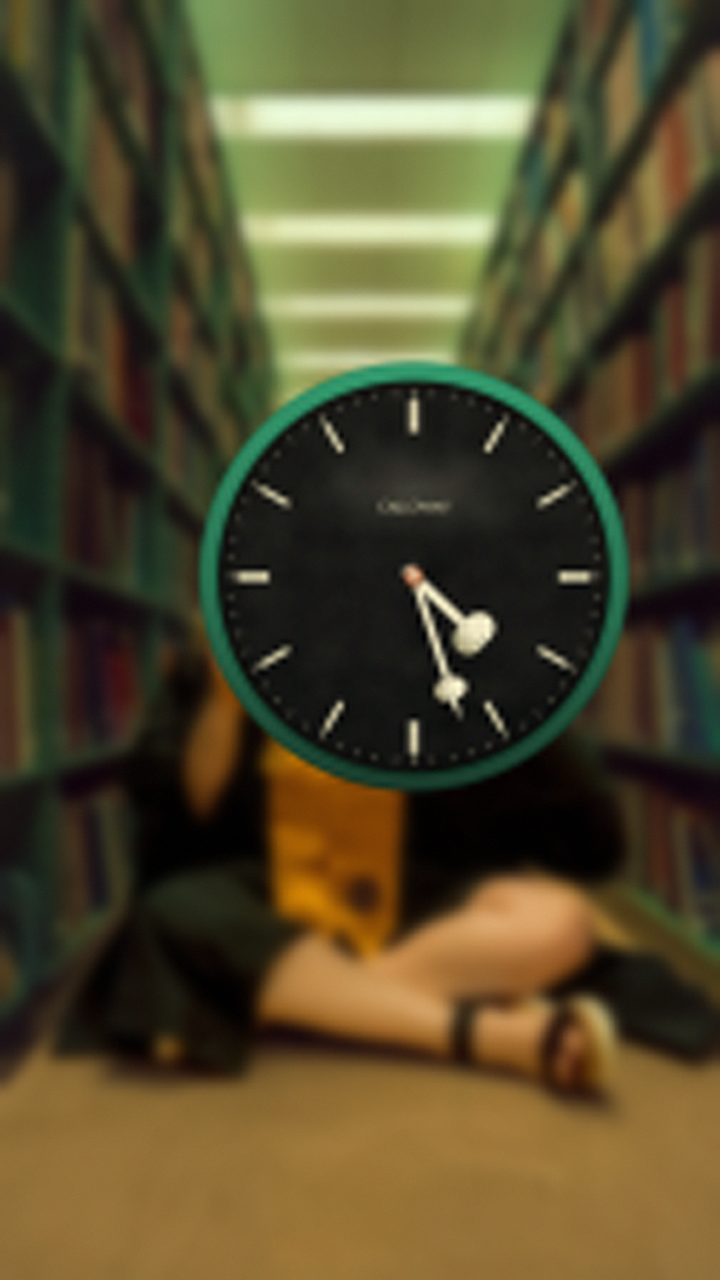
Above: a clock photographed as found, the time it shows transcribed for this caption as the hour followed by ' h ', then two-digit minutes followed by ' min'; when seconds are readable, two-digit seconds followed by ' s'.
4 h 27 min
